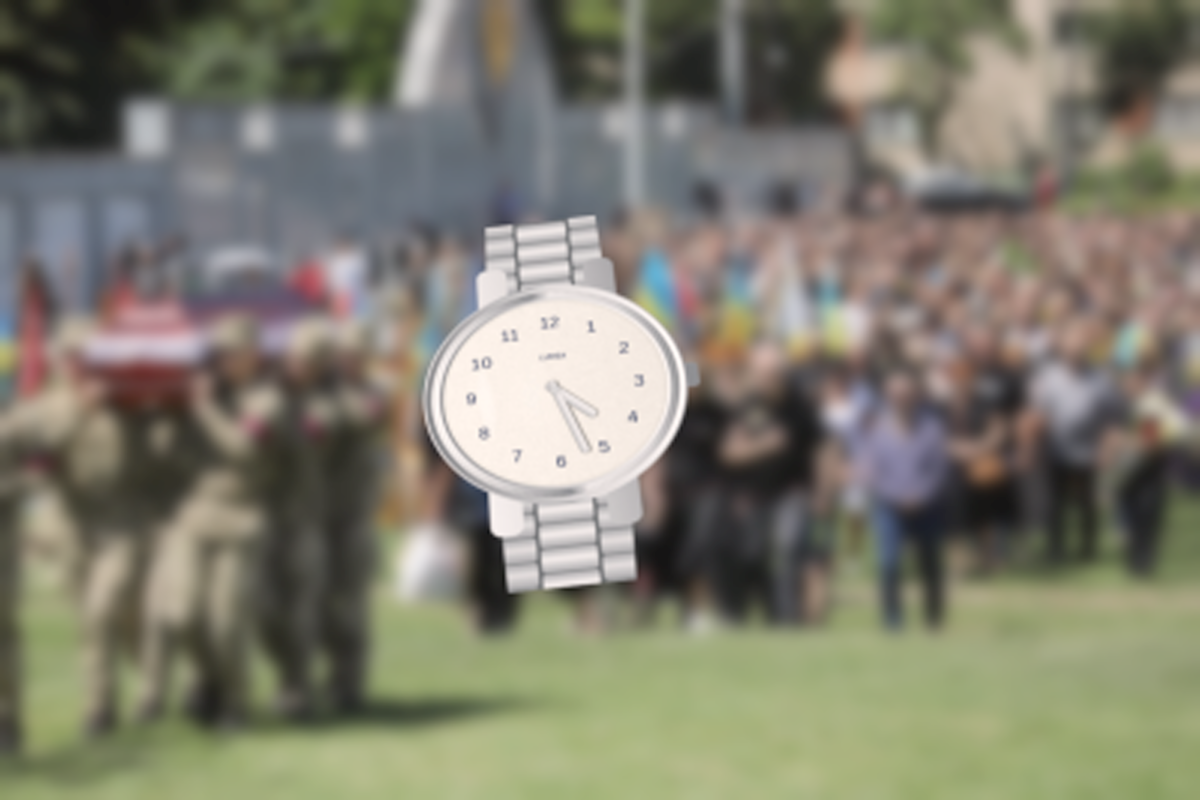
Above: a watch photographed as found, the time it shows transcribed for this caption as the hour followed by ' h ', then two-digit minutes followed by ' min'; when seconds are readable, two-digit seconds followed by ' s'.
4 h 27 min
